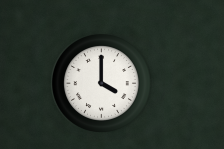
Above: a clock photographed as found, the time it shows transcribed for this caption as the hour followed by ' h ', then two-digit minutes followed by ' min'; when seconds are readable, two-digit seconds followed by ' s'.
4 h 00 min
